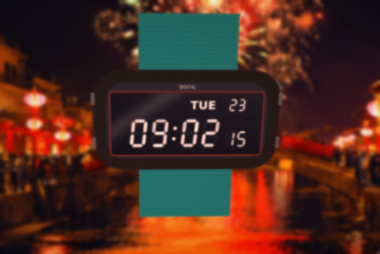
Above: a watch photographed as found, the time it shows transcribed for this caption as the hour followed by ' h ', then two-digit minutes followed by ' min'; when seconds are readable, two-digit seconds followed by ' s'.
9 h 02 min 15 s
